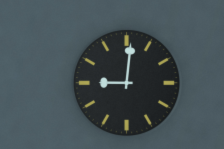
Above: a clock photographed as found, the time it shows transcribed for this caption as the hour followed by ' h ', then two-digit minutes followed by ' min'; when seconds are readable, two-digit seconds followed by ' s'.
9 h 01 min
